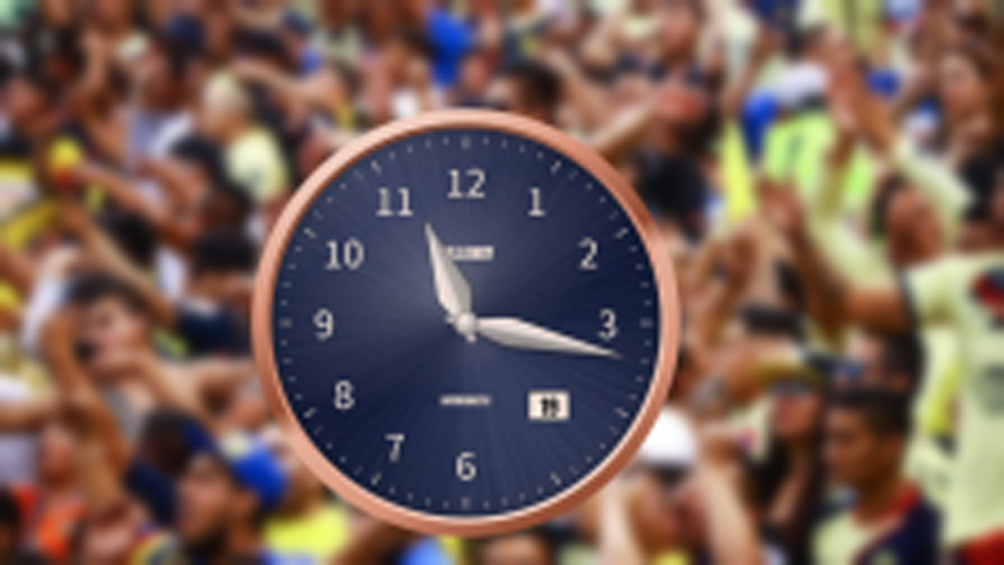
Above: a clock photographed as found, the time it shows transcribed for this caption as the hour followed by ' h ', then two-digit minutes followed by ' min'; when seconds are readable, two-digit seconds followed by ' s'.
11 h 17 min
